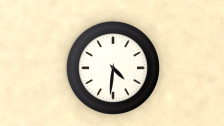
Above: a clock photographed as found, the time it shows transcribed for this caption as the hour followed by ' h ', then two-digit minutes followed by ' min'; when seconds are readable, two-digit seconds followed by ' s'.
4 h 31 min
